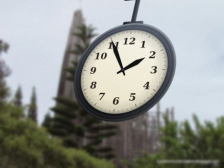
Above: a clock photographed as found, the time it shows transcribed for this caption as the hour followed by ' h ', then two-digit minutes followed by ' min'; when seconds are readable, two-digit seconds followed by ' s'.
1 h 55 min
